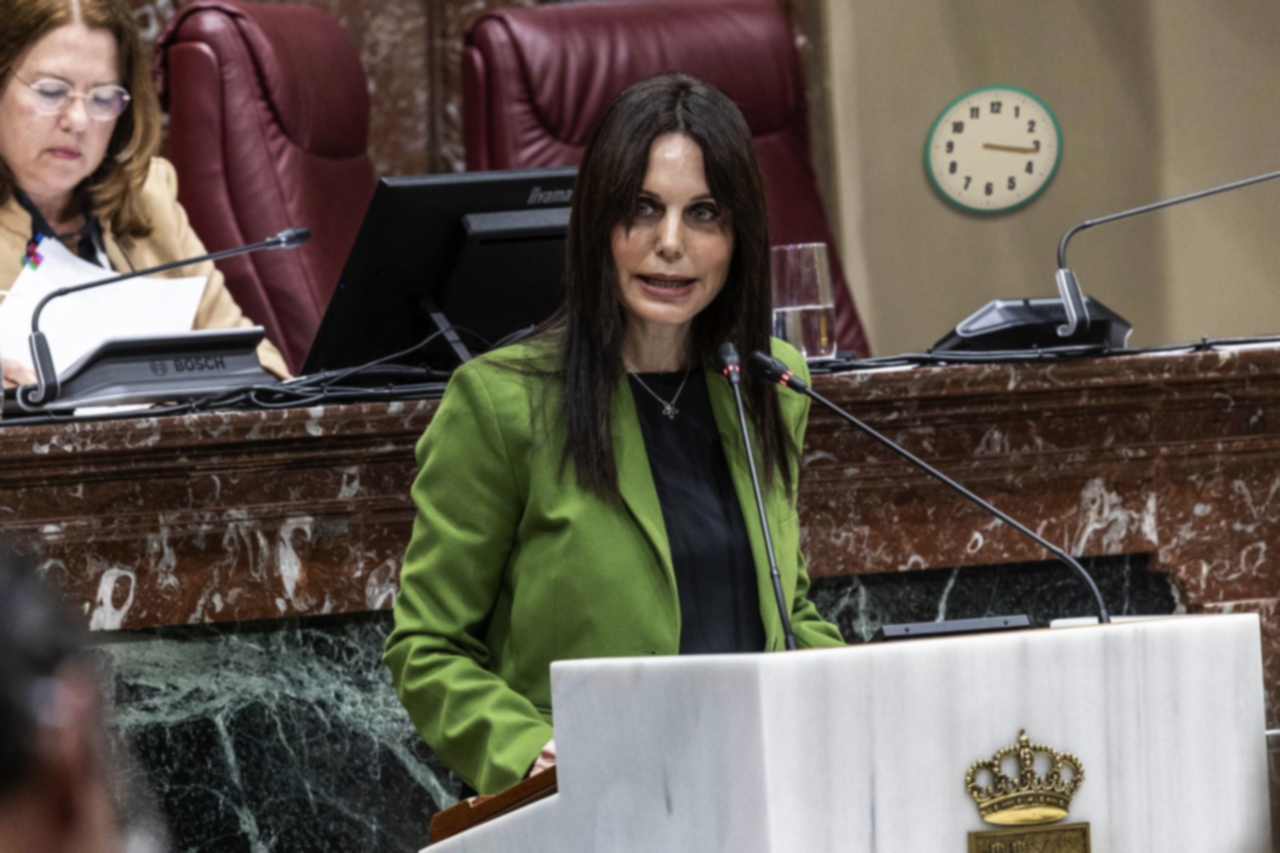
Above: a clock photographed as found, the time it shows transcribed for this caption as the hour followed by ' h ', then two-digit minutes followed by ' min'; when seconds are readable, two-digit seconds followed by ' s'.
3 h 16 min
